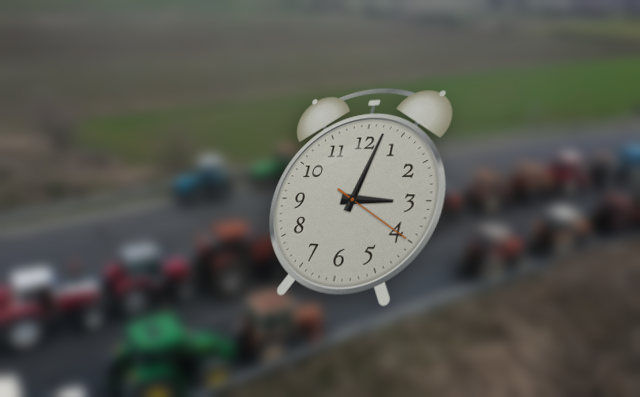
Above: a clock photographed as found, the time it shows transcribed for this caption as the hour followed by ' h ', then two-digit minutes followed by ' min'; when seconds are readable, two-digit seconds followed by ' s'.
3 h 02 min 20 s
